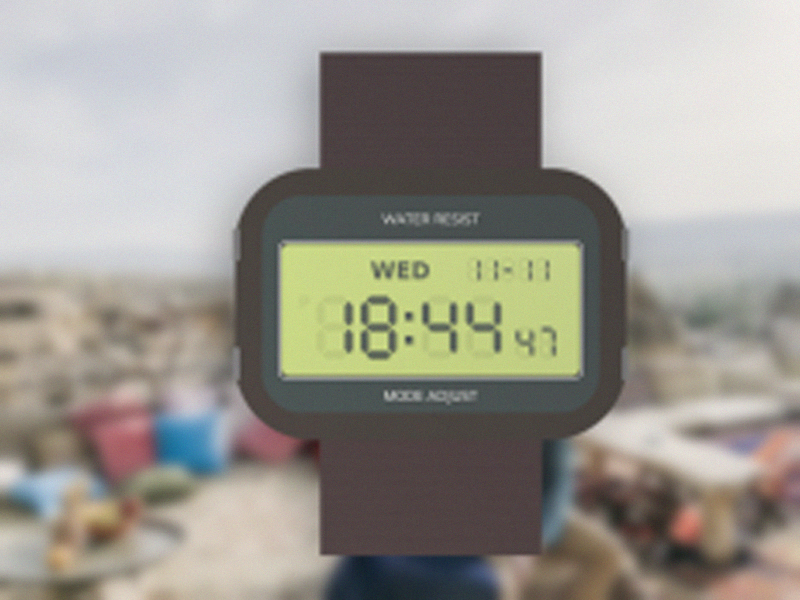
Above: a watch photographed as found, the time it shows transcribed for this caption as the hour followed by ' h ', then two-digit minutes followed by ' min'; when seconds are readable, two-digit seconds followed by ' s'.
18 h 44 min 47 s
